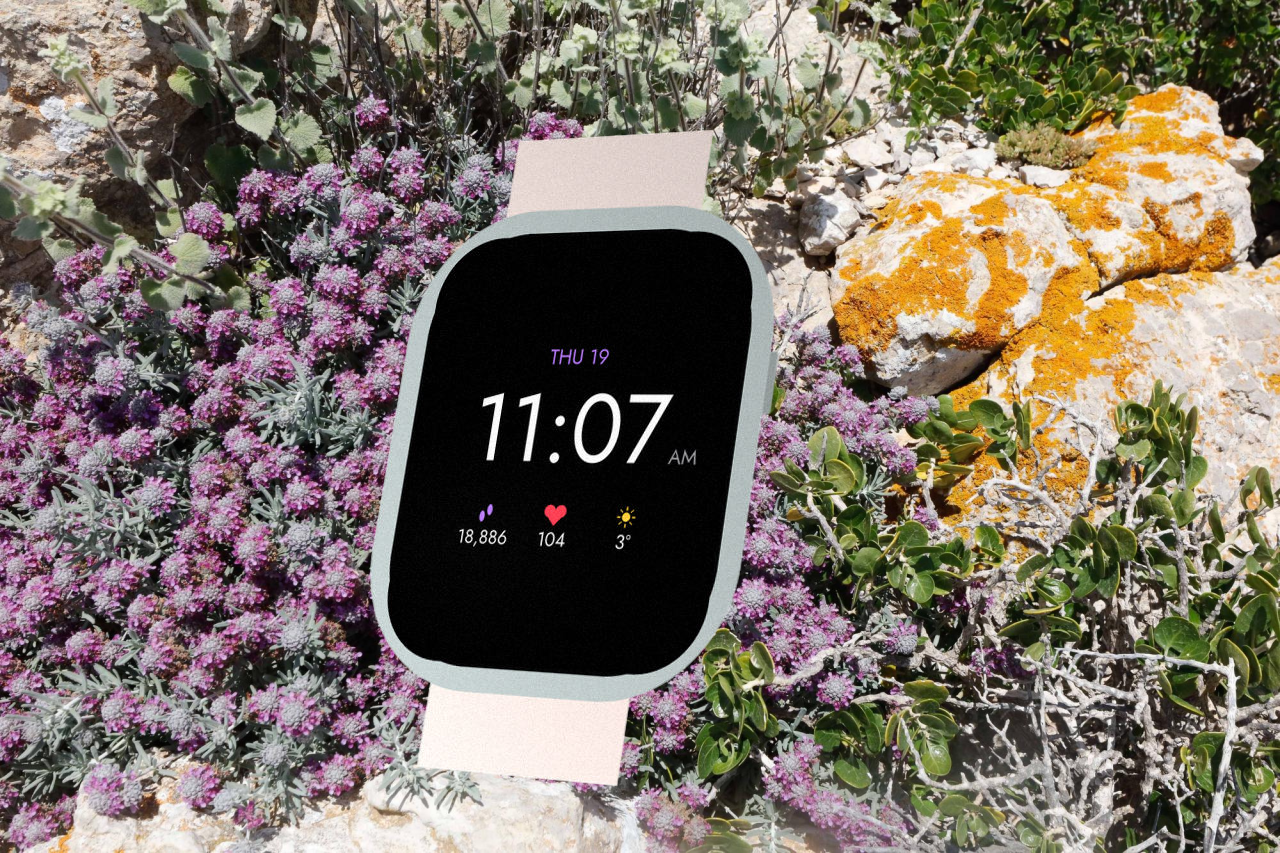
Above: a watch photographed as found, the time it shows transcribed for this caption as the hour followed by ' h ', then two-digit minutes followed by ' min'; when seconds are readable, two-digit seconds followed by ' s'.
11 h 07 min
